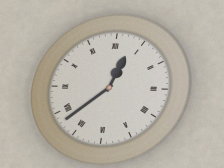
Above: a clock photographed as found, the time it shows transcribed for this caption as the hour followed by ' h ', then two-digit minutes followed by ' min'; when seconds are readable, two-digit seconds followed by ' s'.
12 h 38 min
